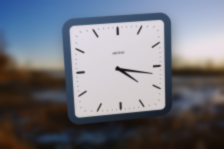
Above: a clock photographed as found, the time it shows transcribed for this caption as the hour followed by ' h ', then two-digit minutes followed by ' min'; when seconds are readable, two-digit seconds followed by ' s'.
4 h 17 min
